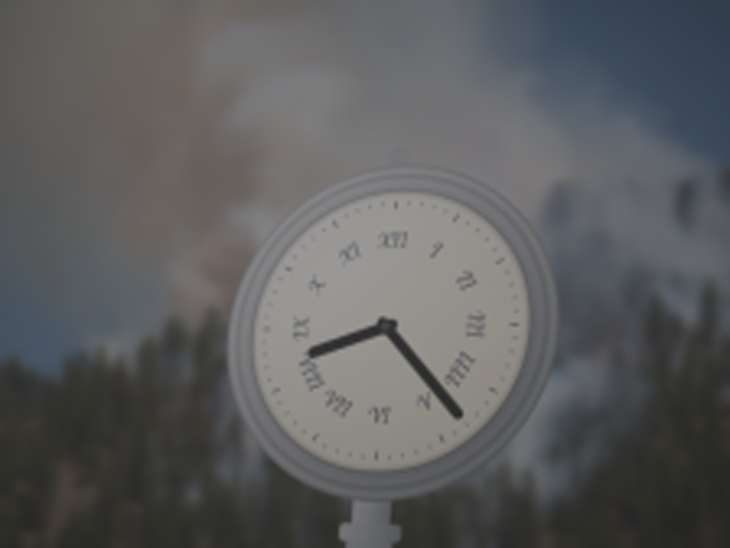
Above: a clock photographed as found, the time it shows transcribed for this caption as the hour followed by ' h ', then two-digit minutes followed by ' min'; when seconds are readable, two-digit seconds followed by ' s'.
8 h 23 min
